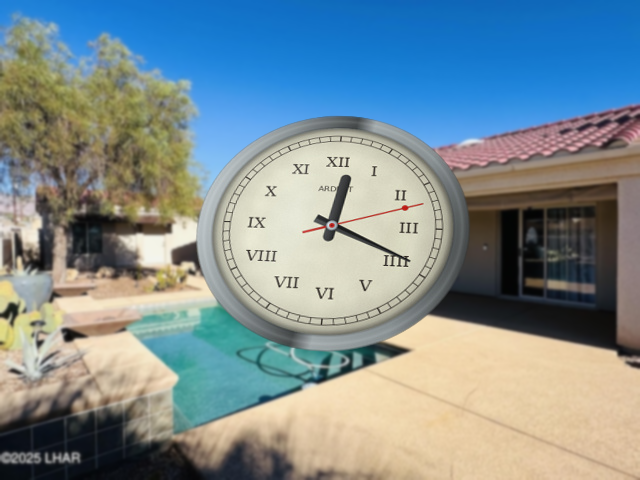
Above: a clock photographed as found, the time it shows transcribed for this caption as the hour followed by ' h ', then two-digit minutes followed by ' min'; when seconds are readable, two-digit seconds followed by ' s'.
12 h 19 min 12 s
